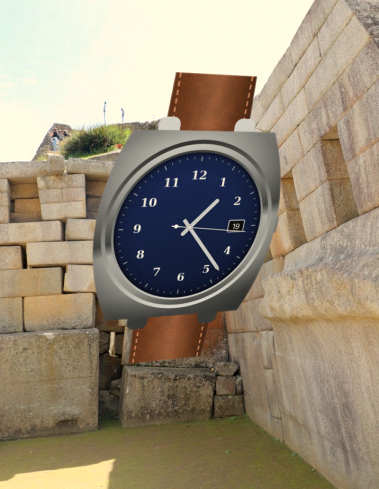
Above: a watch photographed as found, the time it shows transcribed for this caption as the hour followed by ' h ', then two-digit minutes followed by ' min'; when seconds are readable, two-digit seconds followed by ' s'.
1 h 23 min 16 s
